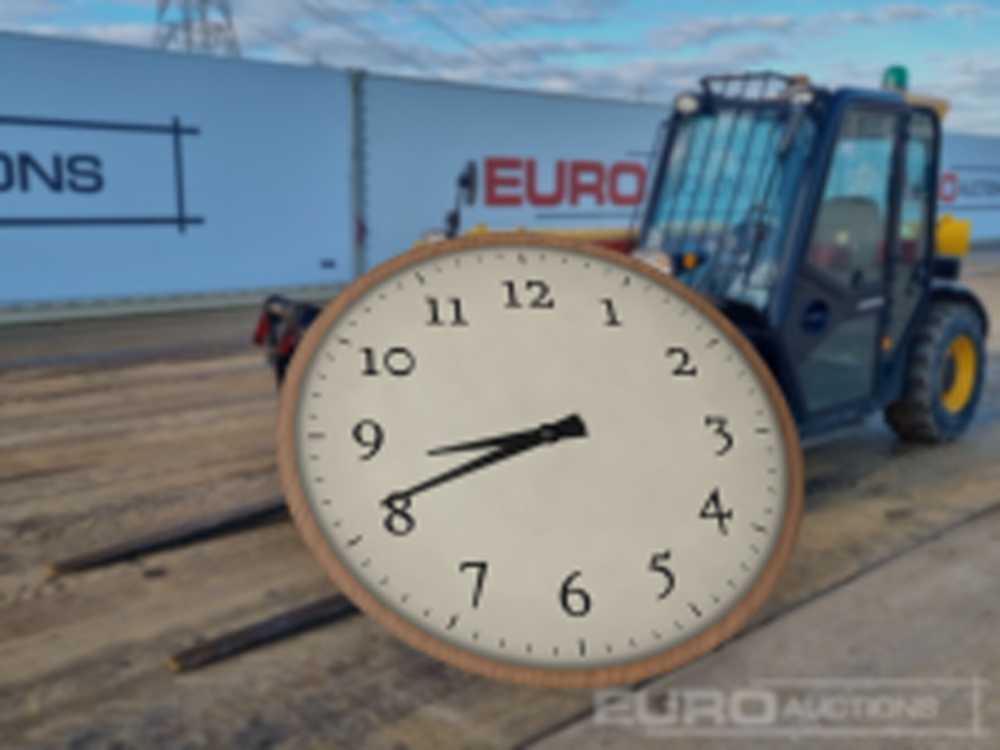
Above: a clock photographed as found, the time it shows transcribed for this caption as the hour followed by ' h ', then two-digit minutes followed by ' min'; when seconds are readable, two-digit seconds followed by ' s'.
8 h 41 min
